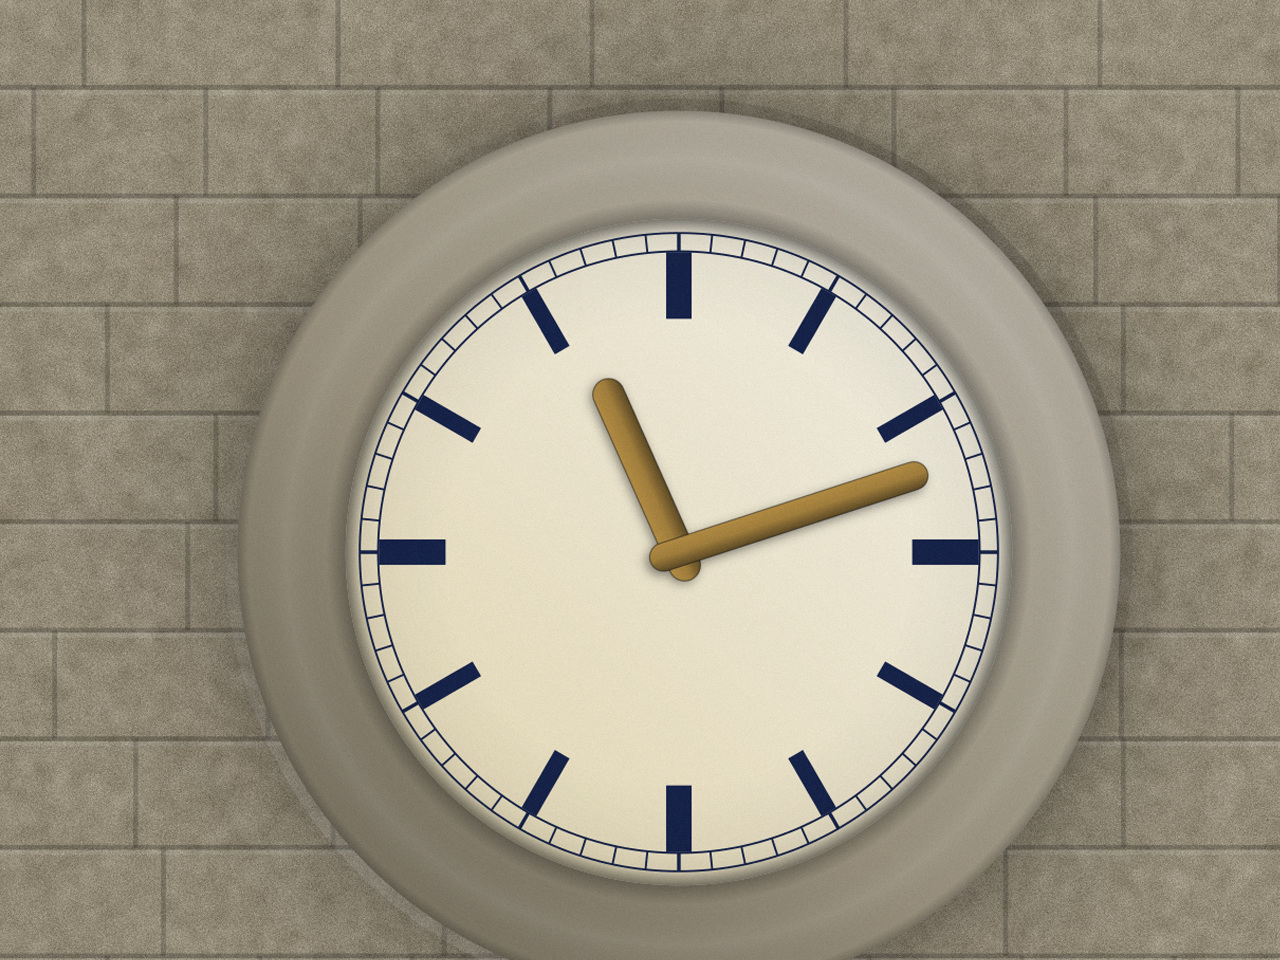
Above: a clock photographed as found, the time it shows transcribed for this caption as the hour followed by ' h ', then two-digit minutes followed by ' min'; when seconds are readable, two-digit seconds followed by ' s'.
11 h 12 min
